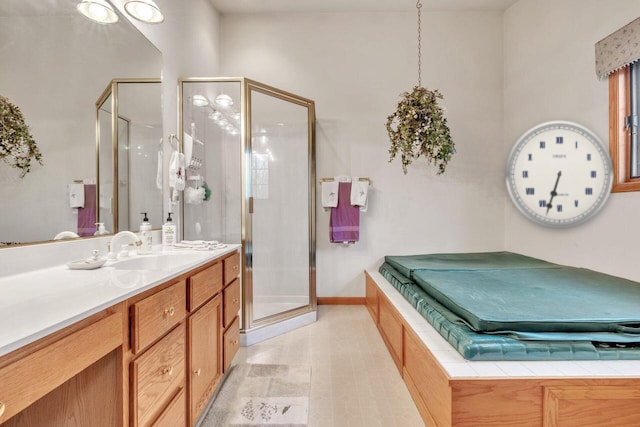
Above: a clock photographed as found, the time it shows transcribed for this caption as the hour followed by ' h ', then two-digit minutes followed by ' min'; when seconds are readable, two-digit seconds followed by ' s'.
6 h 33 min
